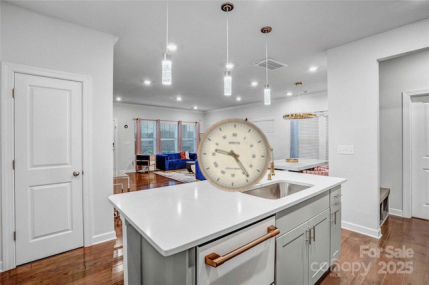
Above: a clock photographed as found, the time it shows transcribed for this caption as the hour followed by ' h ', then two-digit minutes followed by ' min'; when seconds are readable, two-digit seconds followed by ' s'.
9 h 24 min
